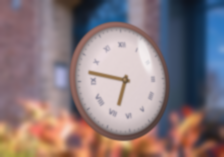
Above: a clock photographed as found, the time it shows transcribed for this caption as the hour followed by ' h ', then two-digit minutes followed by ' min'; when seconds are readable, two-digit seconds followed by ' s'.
6 h 47 min
